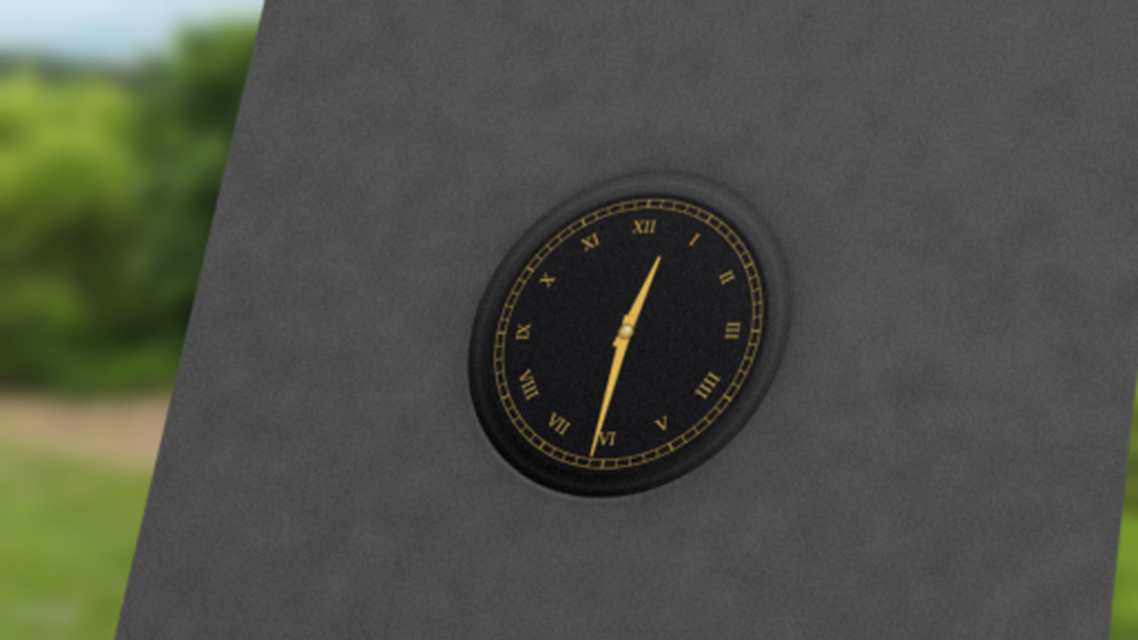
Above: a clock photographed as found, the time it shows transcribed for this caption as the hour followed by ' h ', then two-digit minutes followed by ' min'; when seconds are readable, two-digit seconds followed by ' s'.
12 h 31 min
